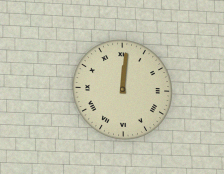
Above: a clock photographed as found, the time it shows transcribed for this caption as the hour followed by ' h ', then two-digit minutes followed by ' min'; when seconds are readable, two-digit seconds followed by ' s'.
12 h 01 min
